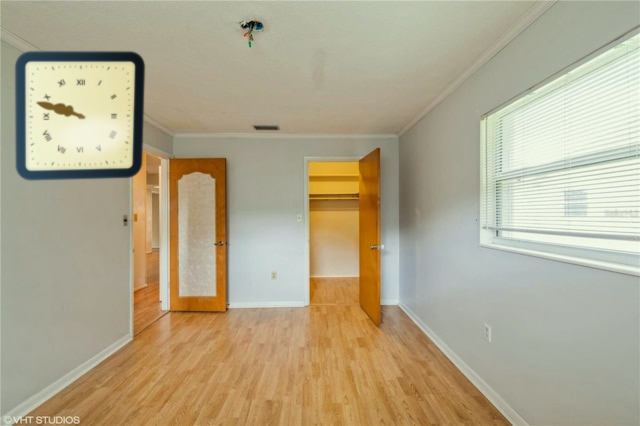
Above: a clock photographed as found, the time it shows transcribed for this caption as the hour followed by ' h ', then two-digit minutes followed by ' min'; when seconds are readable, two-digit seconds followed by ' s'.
9 h 48 min
